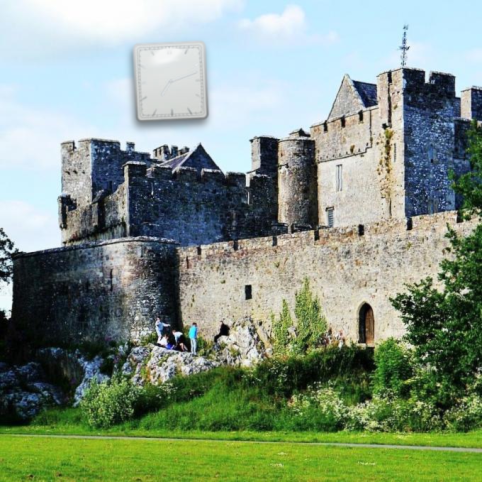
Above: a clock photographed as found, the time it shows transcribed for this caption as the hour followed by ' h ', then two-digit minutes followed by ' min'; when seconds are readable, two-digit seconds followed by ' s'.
7 h 12 min
